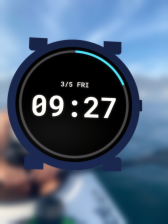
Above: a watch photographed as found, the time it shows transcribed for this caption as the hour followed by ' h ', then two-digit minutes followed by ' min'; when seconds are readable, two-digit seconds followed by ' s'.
9 h 27 min
